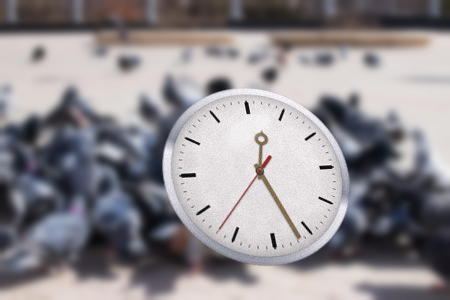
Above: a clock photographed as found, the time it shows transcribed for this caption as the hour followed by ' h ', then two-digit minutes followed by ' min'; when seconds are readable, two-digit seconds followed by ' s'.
12 h 26 min 37 s
